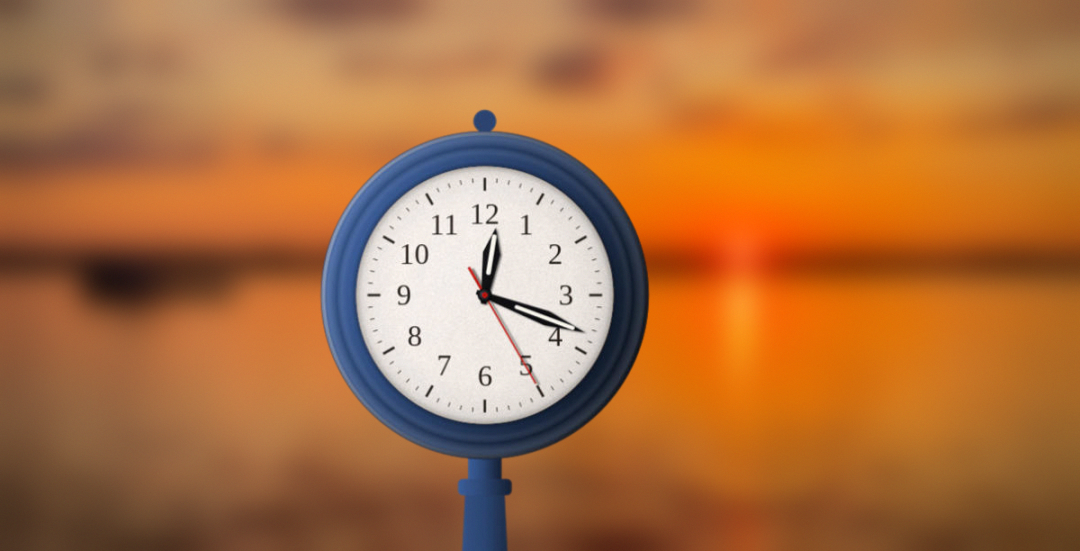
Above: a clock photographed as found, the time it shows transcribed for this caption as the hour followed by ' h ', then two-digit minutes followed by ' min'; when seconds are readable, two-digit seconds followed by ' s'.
12 h 18 min 25 s
